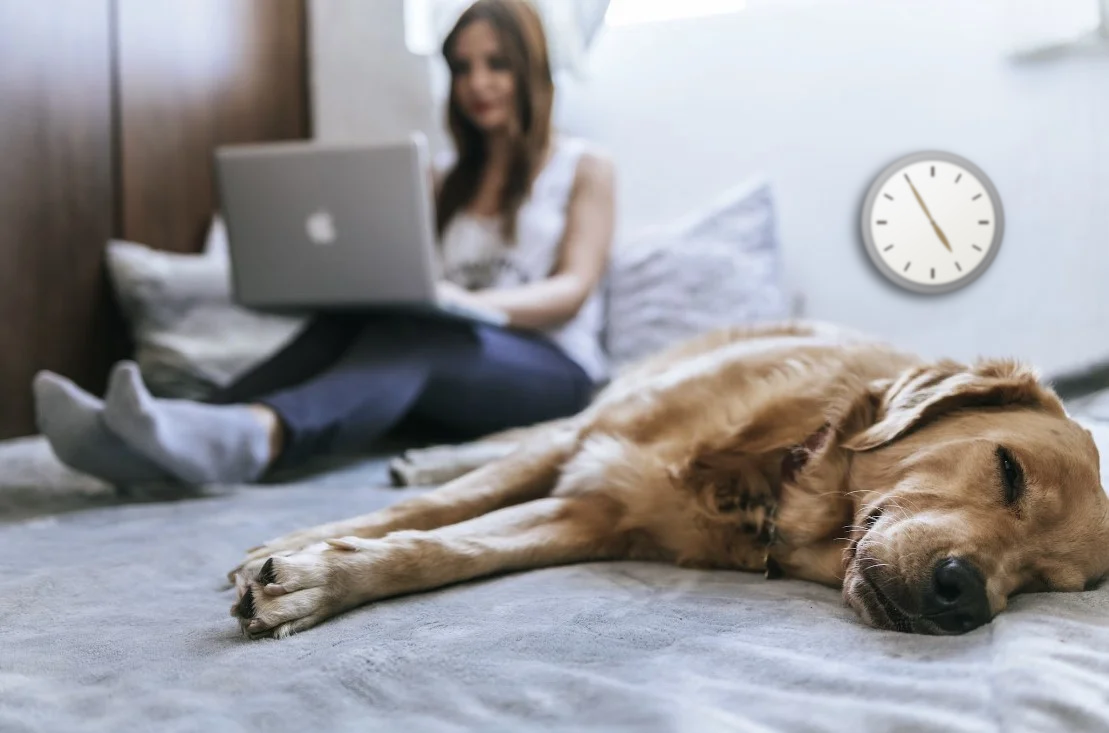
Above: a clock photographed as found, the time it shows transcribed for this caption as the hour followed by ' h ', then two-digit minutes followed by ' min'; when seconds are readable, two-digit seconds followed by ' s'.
4 h 55 min
